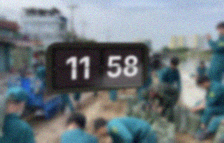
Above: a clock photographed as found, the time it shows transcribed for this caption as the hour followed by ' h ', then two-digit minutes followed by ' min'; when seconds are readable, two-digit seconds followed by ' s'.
11 h 58 min
